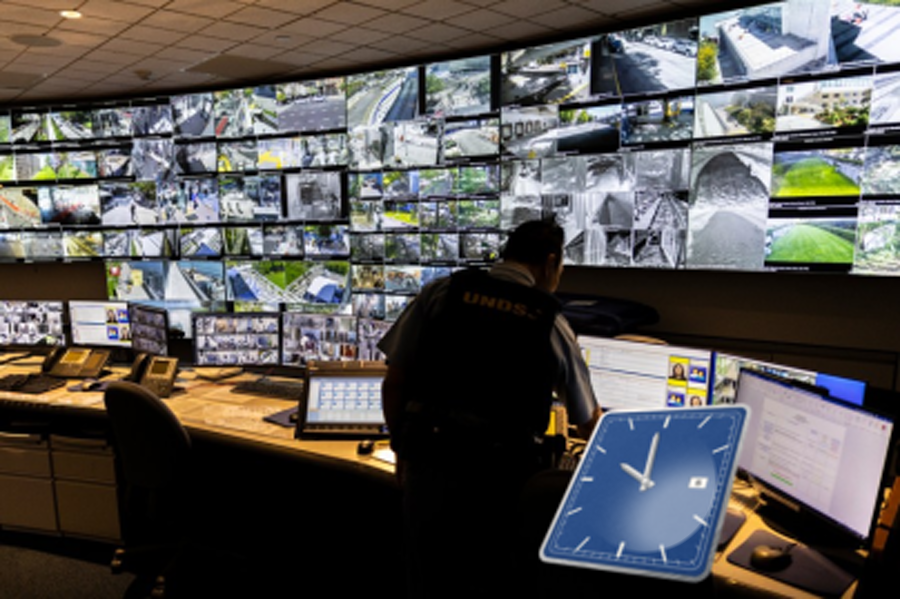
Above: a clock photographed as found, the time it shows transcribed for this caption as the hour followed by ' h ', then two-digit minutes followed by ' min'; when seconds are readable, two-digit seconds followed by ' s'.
9 h 59 min
